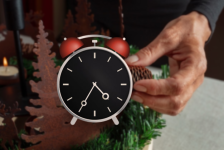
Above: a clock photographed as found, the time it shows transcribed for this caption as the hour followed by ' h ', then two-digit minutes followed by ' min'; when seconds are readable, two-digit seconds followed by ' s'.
4 h 35 min
